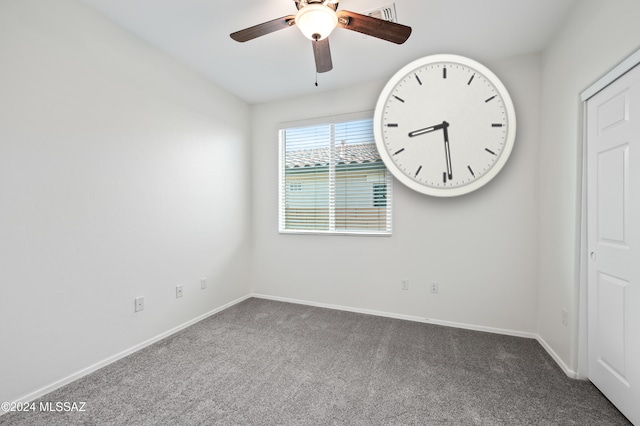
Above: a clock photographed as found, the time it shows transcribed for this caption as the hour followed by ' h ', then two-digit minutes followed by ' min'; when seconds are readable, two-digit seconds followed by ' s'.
8 h 29 min
